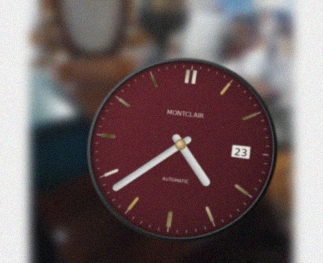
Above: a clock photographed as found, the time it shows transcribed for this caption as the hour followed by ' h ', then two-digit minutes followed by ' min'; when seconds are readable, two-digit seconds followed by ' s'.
4 h 38 min
